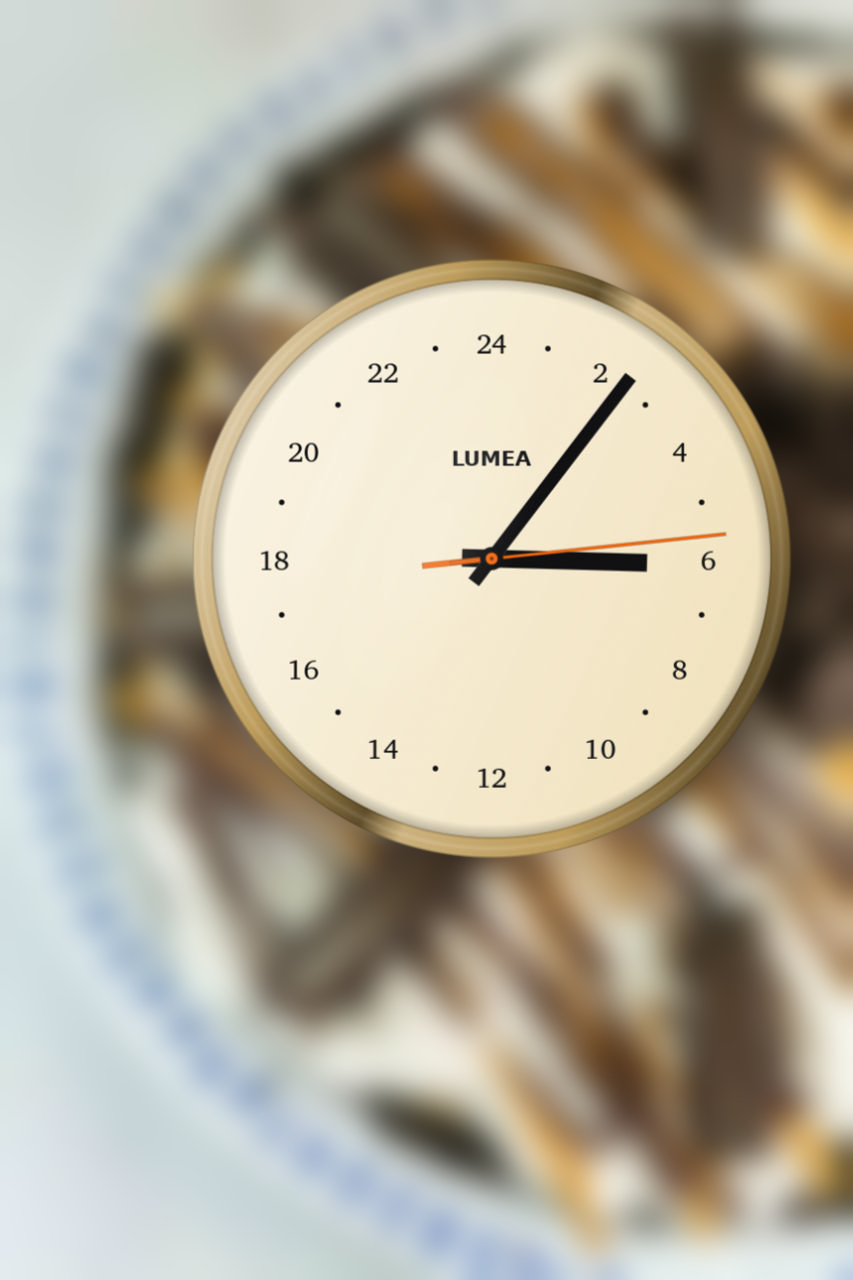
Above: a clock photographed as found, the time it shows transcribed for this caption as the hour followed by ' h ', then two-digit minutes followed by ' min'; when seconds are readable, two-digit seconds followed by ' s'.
6 h 06 min 14 s
